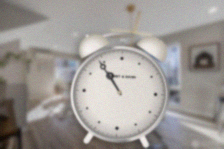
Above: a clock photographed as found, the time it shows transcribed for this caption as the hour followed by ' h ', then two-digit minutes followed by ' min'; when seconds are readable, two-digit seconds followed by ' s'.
10 h 54 min
